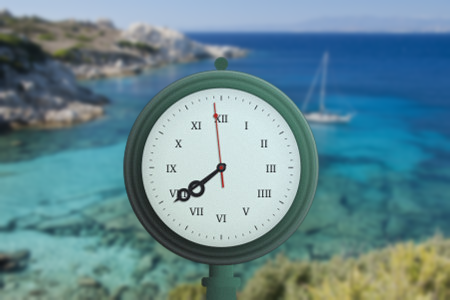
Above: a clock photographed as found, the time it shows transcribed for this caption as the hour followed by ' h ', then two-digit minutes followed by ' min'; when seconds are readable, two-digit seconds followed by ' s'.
7 h 38 min 59 s
